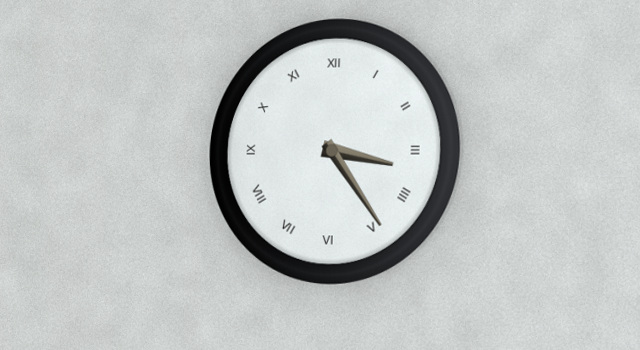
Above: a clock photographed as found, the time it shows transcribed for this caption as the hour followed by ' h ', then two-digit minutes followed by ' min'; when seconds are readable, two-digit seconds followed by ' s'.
3 h 24 min
